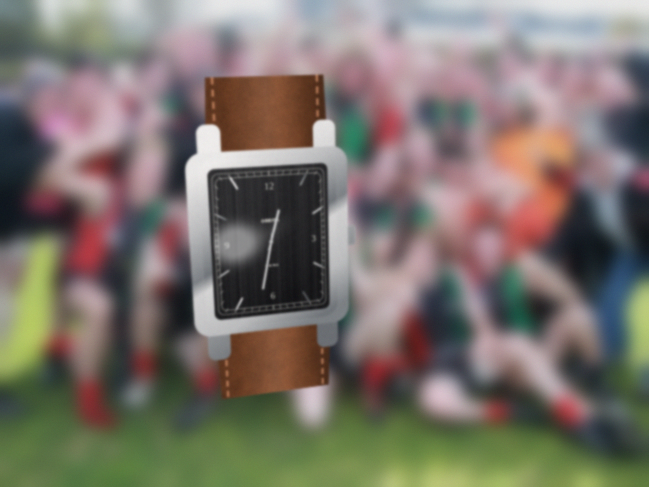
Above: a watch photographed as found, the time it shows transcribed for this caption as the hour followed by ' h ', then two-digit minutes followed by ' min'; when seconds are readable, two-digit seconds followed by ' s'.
12 h 32 min
